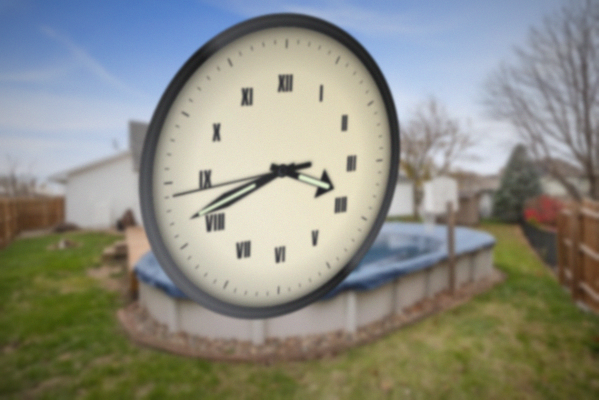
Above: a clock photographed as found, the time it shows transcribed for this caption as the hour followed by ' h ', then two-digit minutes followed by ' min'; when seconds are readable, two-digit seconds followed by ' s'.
3 h 41 min 44 s
